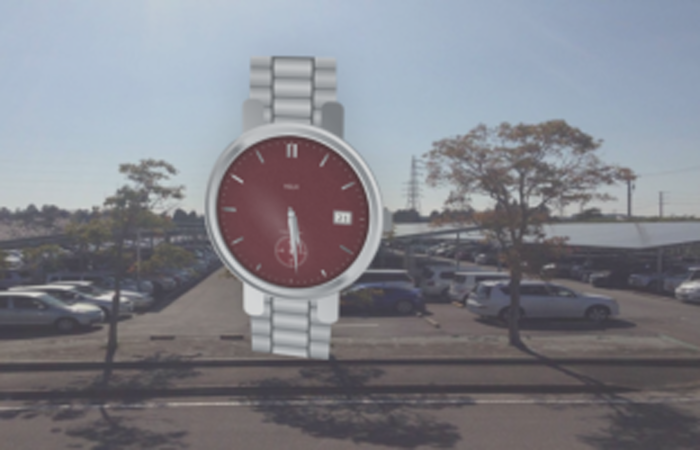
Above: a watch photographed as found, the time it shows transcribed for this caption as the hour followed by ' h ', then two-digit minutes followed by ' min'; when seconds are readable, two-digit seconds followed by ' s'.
5 h 29 min
